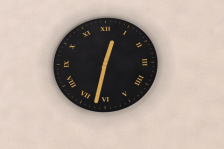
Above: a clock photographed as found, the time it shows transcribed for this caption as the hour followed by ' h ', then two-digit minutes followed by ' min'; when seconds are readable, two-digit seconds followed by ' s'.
12 h 32 min
